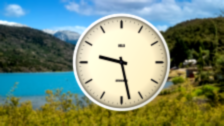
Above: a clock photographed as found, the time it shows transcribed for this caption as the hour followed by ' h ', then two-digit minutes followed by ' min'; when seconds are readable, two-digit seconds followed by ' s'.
9 h 28 min
